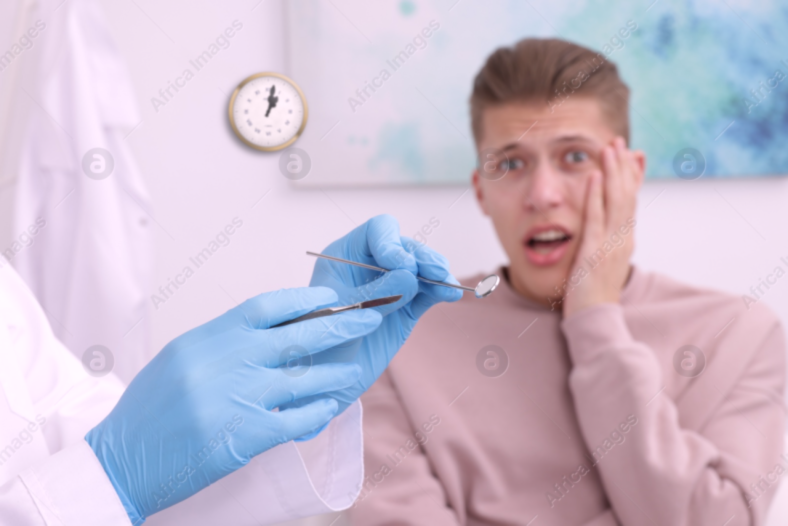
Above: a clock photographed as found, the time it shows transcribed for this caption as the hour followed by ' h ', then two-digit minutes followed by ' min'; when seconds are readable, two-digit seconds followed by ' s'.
1 h 02 min
